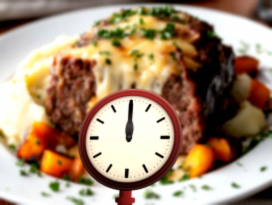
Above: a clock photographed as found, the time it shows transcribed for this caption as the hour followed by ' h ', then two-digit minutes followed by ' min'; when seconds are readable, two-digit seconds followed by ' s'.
12 h 00 min
